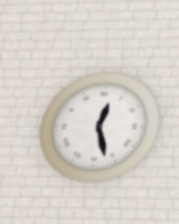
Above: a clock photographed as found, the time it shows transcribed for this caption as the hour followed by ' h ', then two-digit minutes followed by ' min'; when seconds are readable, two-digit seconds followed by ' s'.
12 h 27 min
